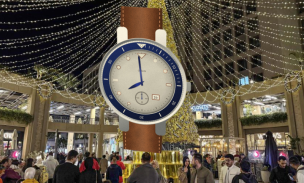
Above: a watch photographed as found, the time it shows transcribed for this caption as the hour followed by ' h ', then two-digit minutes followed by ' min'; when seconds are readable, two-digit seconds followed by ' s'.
7 h 59 min
